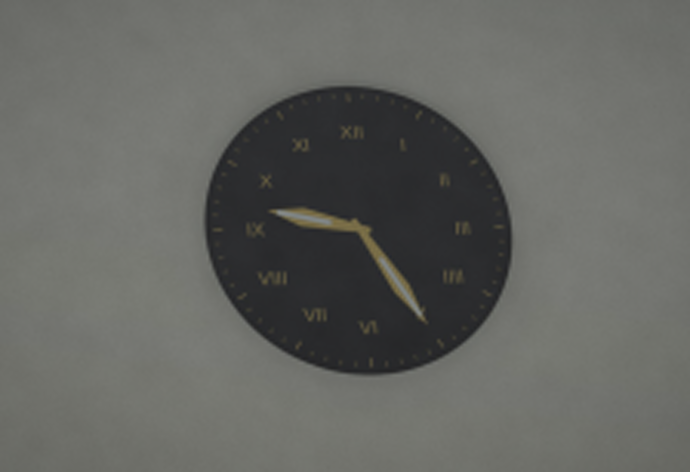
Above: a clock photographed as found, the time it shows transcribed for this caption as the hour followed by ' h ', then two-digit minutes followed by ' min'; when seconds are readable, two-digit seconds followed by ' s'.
9 h 25 min
